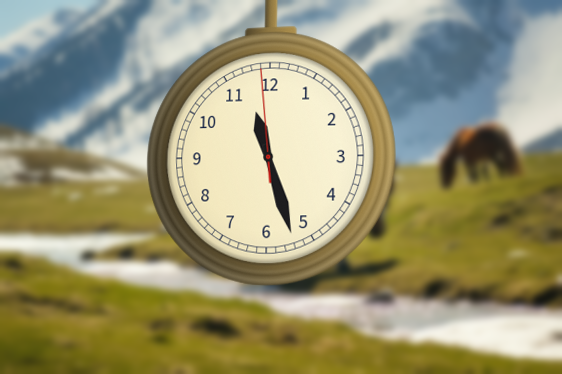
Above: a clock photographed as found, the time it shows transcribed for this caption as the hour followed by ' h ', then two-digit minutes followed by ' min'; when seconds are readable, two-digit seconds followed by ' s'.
11 h 26 min 59 s
